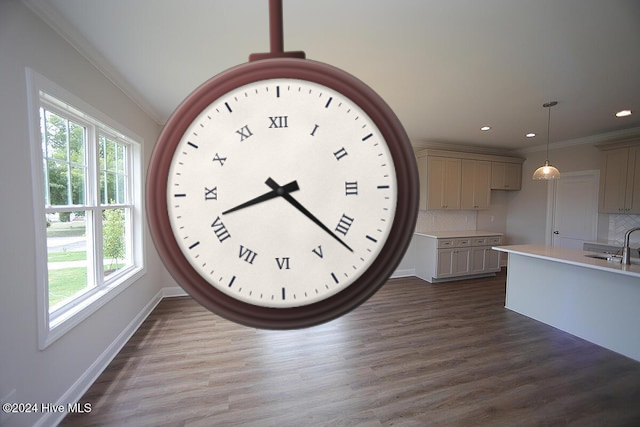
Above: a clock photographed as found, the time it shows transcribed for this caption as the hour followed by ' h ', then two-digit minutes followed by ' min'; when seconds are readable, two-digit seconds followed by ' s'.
8 h 22 min
